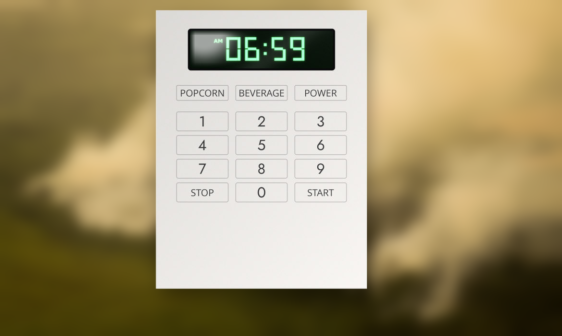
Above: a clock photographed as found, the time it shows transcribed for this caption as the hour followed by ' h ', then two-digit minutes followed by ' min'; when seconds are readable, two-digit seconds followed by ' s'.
6 h 59 min
